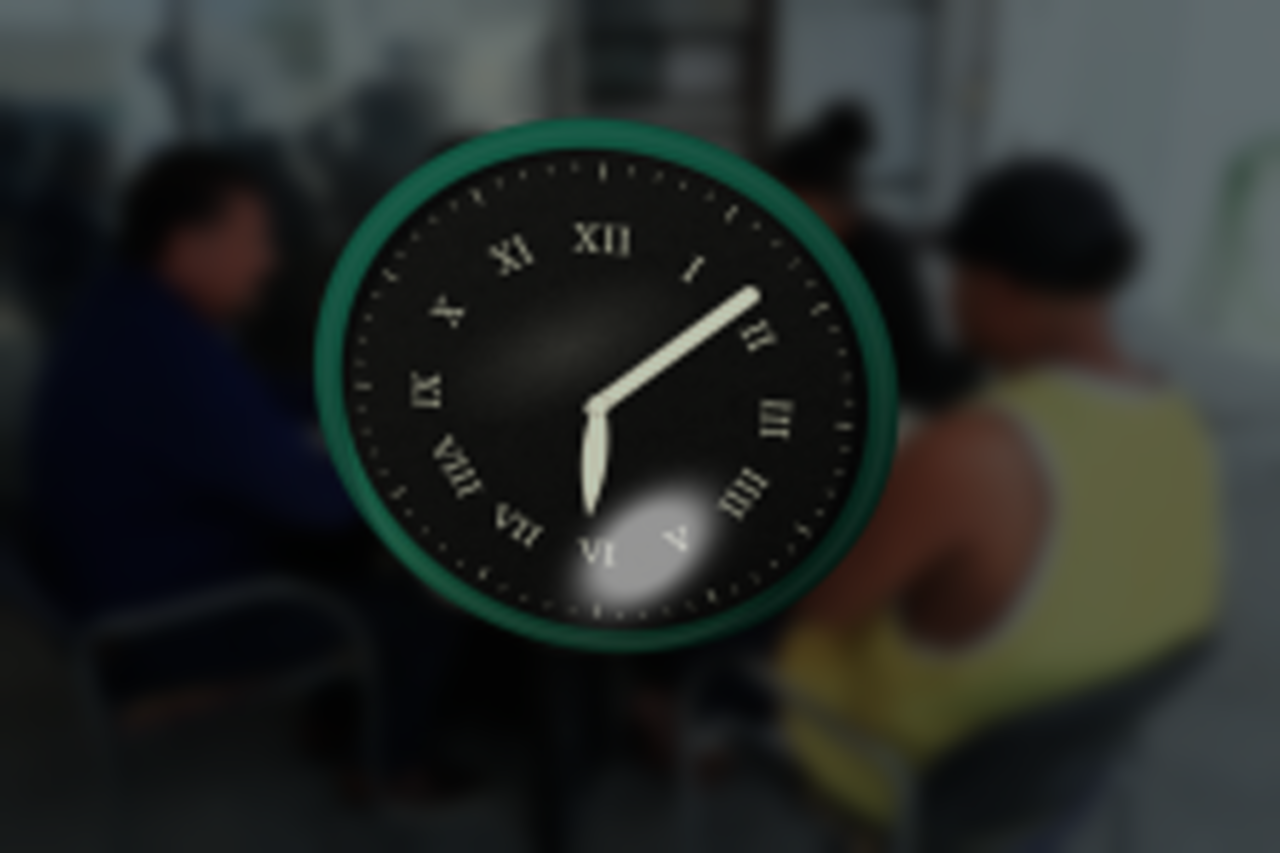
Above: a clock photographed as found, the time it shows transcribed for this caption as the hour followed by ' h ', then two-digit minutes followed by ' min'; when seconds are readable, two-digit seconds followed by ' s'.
6 h 08 min
